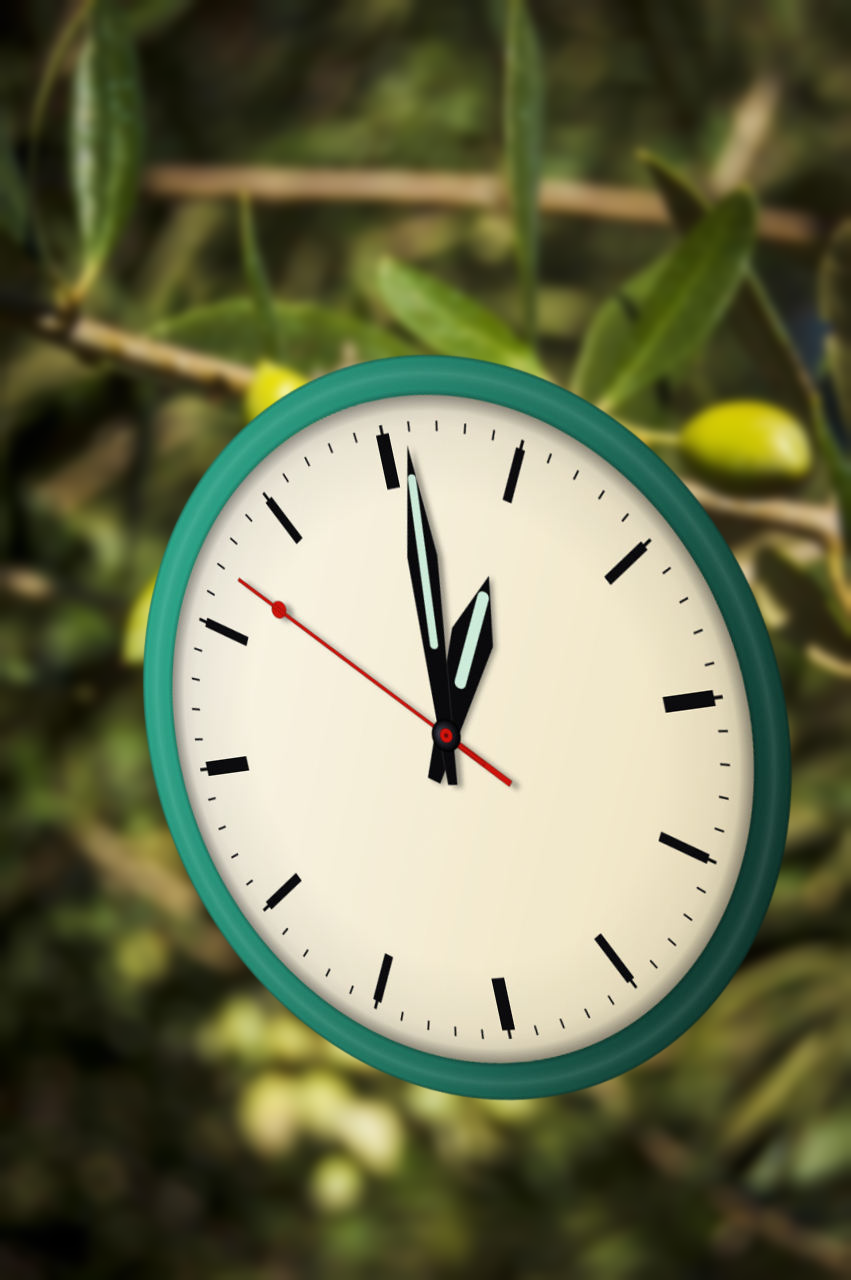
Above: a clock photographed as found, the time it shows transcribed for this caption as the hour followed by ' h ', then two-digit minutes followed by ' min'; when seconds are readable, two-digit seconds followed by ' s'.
1 h 00 min 52 s
